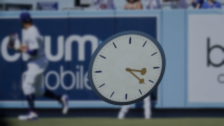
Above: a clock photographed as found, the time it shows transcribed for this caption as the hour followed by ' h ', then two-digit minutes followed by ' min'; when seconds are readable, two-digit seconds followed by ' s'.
3 h 22 min
